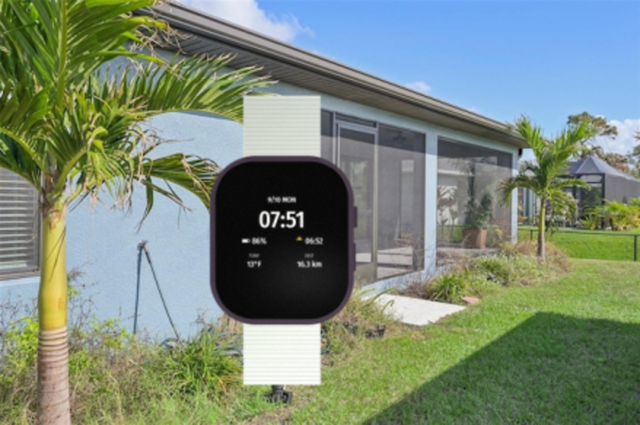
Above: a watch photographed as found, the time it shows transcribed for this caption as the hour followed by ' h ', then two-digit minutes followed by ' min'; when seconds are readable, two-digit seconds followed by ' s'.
7 h 51 min
